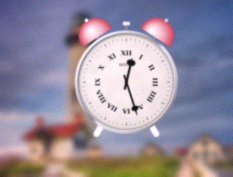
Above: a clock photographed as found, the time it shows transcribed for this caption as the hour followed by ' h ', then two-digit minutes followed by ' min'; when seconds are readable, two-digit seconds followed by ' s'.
12 h 27 min
